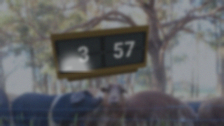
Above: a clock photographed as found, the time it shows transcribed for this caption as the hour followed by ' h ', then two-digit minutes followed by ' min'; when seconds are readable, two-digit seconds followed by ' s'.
3 h 57 min
